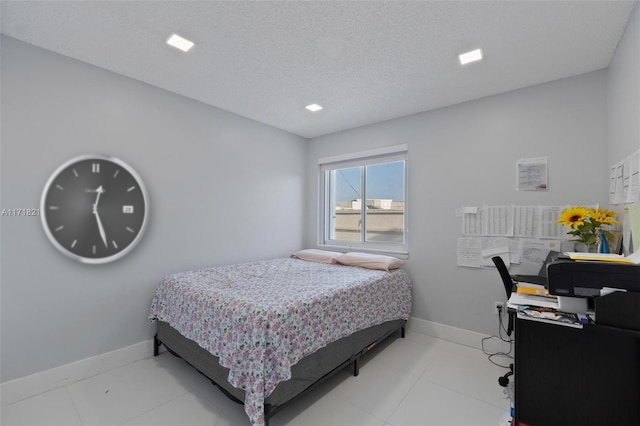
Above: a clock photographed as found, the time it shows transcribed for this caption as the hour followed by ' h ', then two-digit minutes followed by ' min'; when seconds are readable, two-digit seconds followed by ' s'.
12 h 27 min
